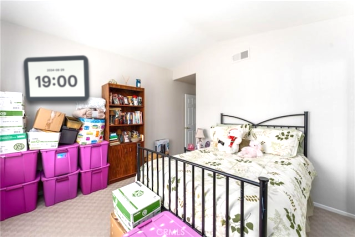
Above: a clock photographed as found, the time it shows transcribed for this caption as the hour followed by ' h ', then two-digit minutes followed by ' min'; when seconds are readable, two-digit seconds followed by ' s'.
19 h 00 min
